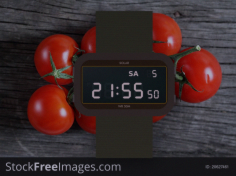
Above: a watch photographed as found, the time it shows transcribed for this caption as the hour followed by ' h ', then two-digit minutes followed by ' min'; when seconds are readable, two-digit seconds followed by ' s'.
21 h 55 min 50 s
